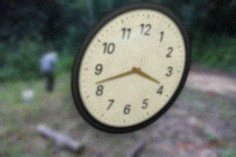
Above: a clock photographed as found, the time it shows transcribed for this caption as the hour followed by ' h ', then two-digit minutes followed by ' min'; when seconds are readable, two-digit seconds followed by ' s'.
3 h 42 min
